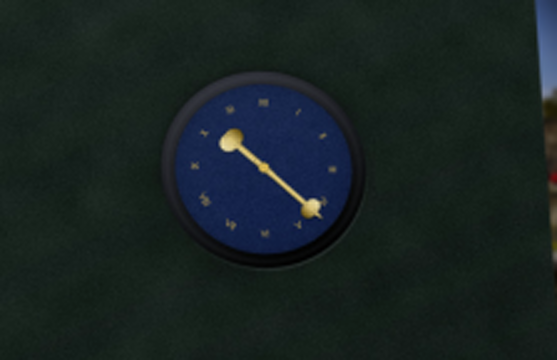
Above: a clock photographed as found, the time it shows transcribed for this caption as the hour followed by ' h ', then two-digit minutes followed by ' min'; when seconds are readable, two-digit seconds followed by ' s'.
10 h 22 min
